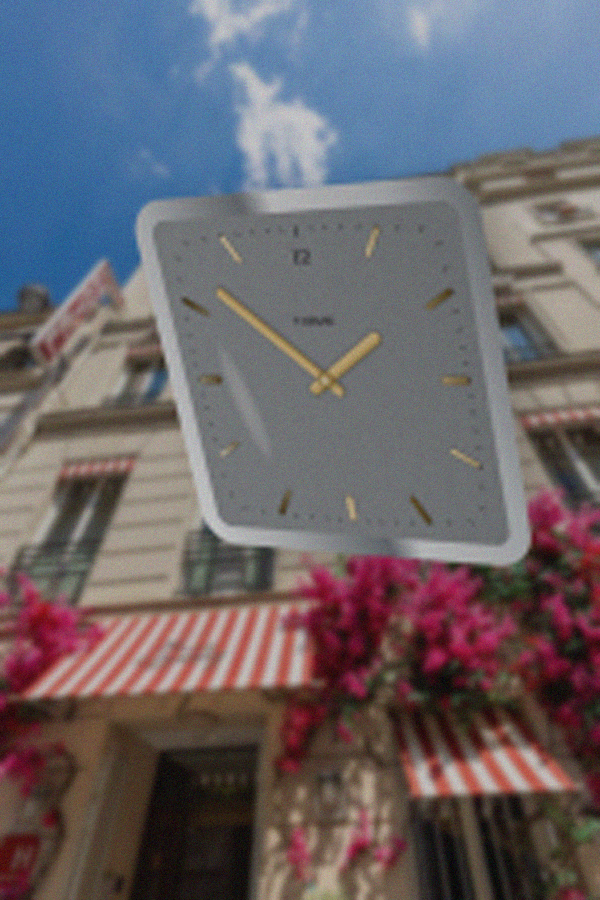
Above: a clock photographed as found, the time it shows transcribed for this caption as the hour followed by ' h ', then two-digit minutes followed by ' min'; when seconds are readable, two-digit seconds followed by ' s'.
1 h 52 min
